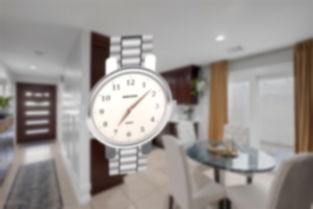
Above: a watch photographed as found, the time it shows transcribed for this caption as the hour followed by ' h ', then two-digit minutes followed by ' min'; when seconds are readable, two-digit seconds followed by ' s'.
7 h 08 min
